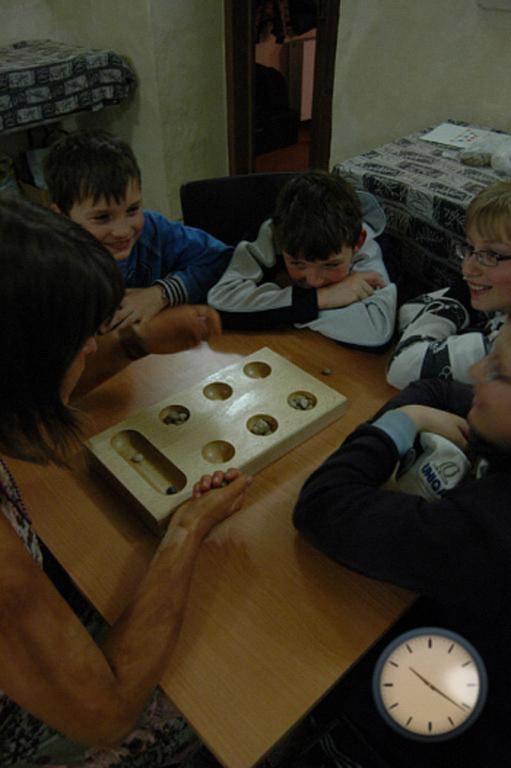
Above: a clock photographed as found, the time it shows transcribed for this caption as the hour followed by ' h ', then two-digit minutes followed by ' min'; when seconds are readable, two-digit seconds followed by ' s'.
10 h 21 min
